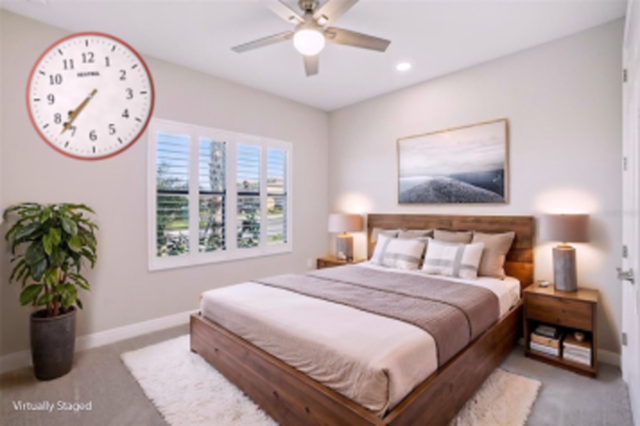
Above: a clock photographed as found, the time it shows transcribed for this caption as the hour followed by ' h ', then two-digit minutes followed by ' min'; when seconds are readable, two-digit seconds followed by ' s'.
7 h 37 min
